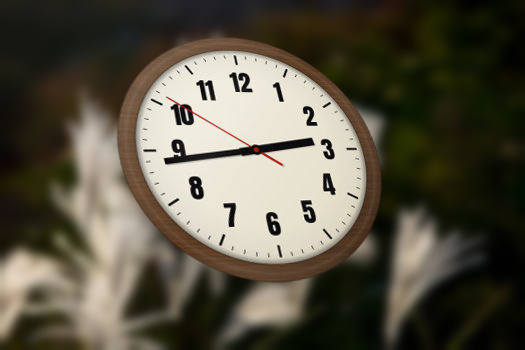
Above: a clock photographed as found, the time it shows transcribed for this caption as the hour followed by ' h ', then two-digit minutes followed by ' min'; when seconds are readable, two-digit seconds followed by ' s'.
2 h 43 min 51 s
